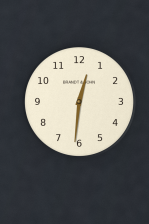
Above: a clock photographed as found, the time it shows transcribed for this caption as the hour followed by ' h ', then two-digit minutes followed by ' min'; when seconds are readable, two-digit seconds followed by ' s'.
12 h 31 min
